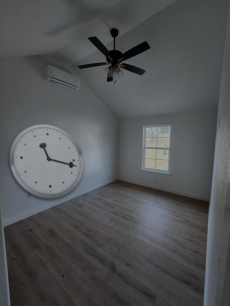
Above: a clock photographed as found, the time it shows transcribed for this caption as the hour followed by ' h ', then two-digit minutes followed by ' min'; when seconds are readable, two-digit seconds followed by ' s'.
11 h 17 min
